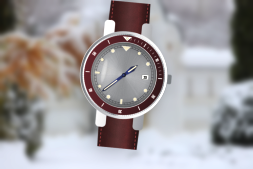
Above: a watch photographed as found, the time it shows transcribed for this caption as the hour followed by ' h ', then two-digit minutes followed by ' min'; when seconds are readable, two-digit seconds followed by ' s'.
1 h 38 min
